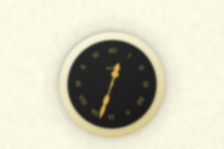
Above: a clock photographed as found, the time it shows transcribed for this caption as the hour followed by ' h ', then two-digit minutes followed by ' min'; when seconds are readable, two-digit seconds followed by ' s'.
12 h 33 min
